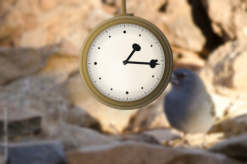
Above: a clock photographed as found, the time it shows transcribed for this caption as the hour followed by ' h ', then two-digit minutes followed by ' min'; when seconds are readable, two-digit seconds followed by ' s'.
1 h 16 min
